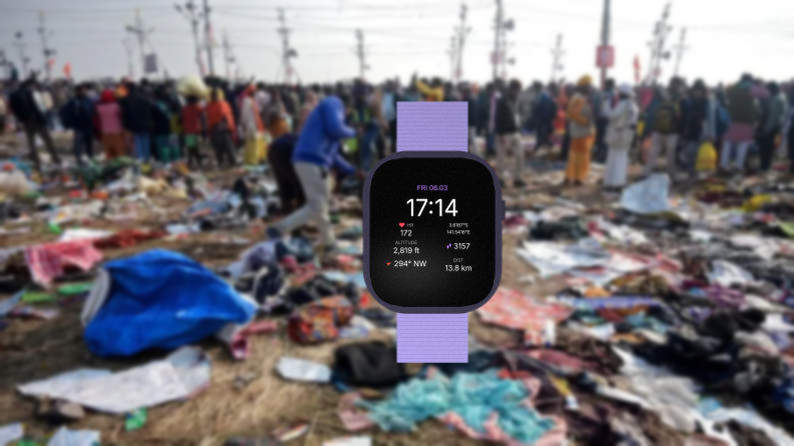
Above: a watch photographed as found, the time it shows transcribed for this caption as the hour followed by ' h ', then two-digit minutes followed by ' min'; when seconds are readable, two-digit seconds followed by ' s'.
17 h 14 min
